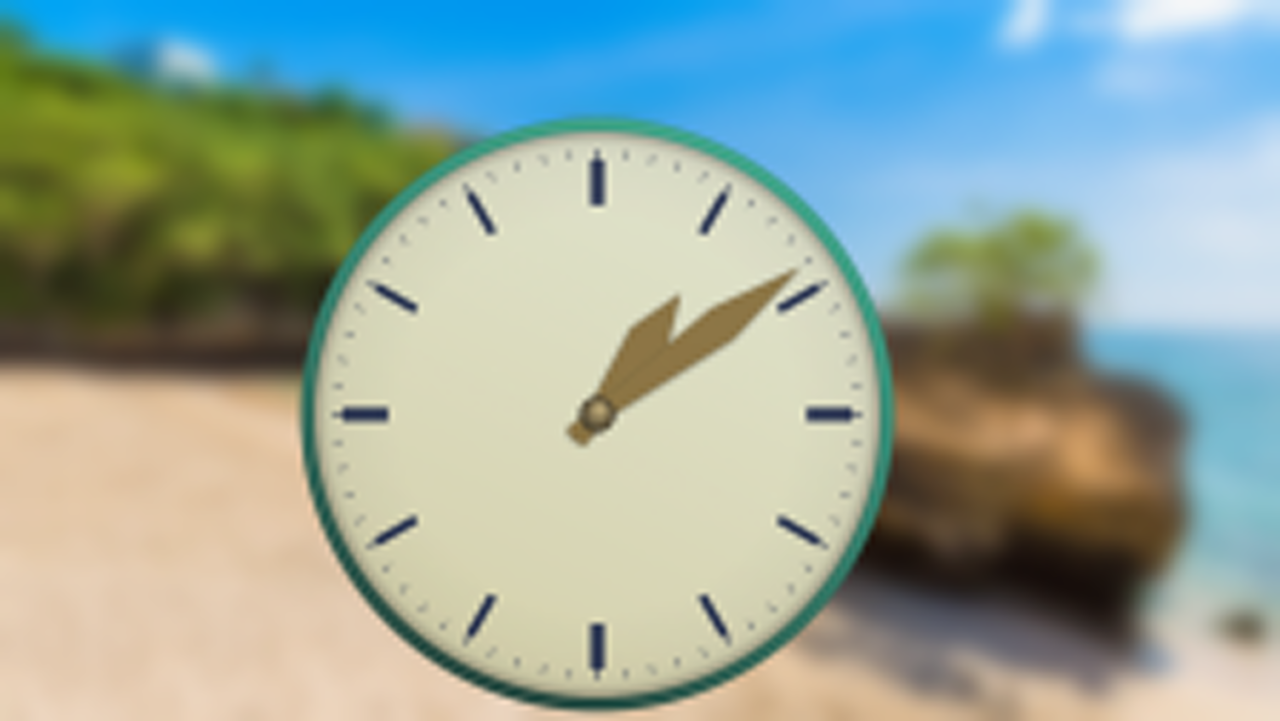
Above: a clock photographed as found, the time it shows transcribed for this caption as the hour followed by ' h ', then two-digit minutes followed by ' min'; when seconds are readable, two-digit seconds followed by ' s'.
1 h 09 min
